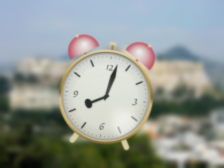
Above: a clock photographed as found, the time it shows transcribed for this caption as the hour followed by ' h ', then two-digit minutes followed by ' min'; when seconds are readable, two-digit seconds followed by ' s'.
8 h 02 min
